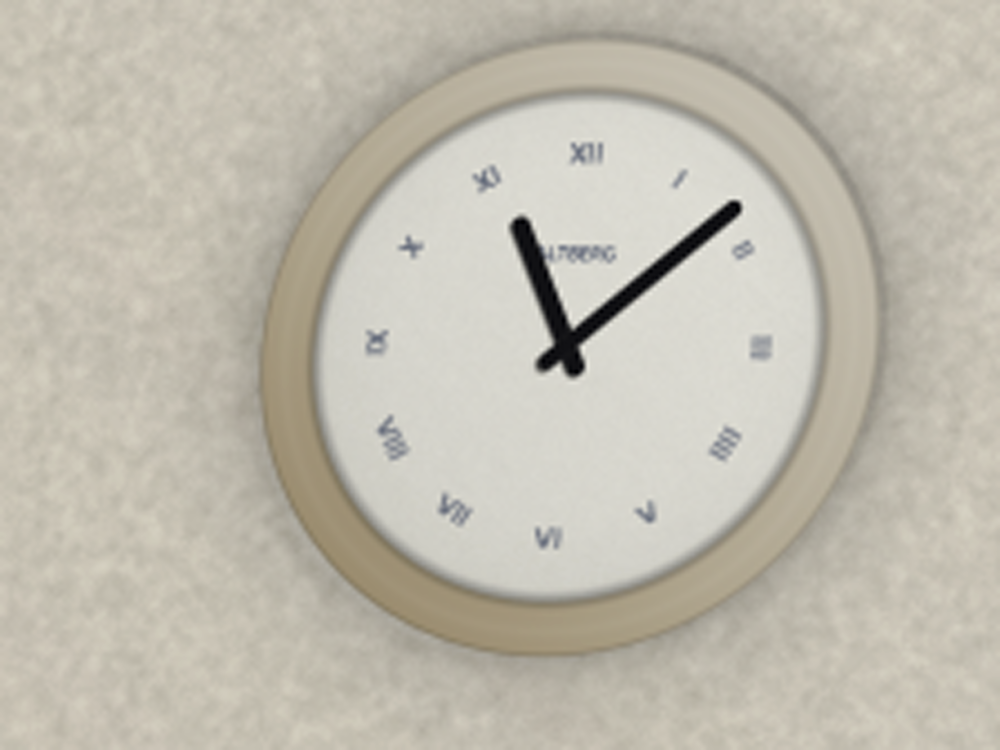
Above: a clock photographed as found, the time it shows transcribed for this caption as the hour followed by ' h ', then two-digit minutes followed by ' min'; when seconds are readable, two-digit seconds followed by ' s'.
11 h 08 min
